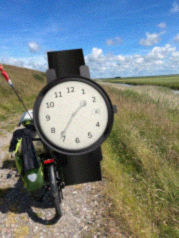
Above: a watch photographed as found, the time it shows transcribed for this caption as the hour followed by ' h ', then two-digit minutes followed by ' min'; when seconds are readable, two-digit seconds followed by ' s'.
1 h 36 min
